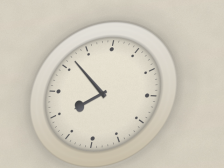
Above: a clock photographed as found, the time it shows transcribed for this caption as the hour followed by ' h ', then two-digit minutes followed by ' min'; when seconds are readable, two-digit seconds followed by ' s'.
7 h 52 min
